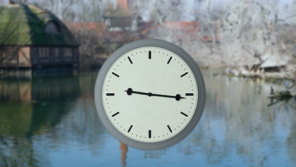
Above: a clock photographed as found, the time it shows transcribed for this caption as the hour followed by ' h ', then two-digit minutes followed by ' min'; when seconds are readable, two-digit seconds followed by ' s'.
9 h 16 min
